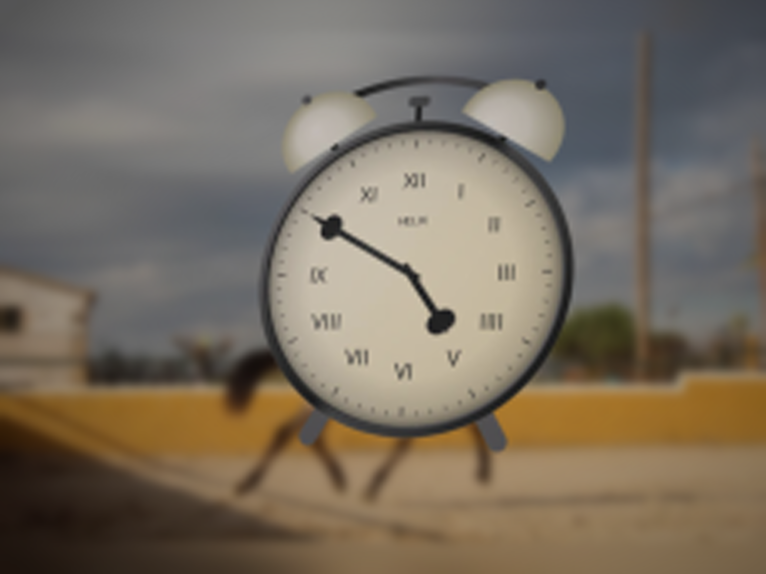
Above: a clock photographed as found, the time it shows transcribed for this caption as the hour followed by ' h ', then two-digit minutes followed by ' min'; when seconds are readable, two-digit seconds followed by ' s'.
4 h 50 min
